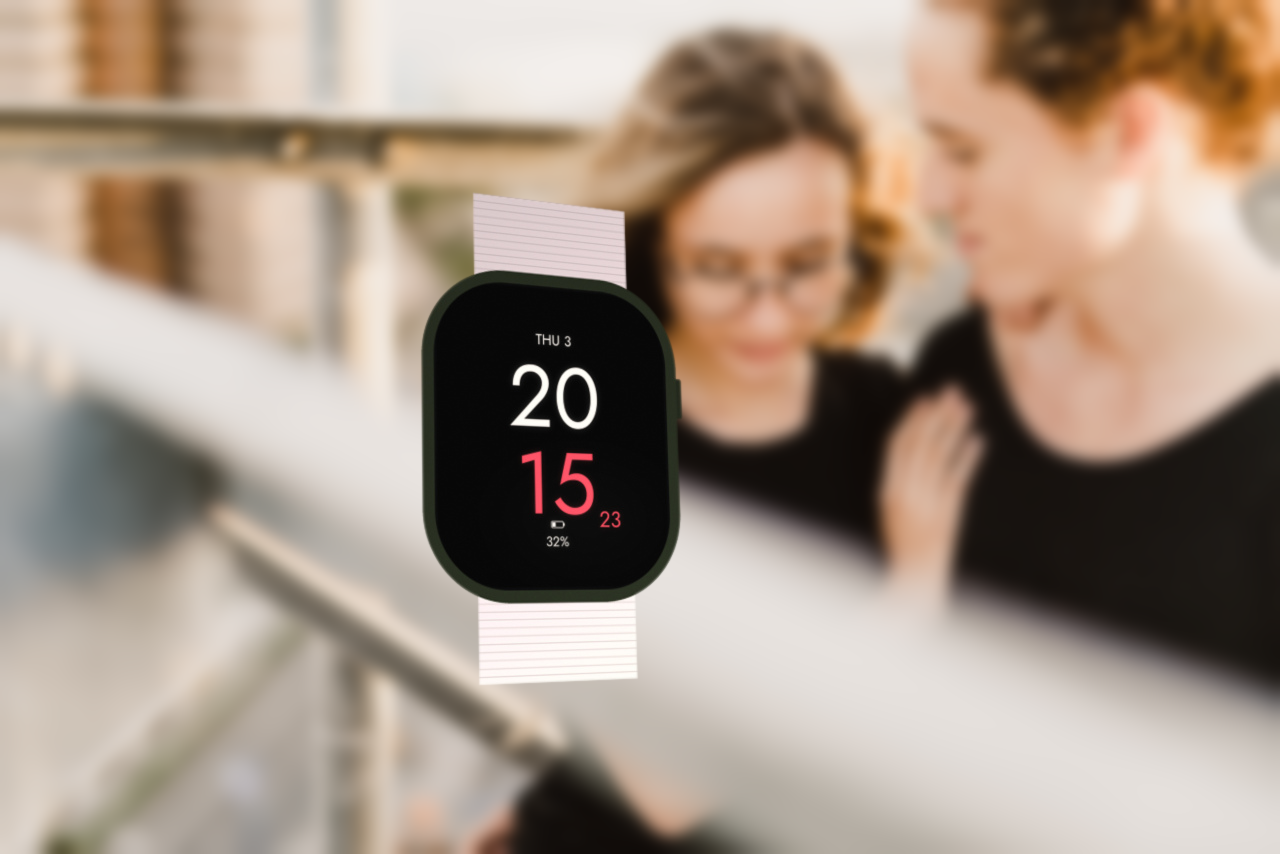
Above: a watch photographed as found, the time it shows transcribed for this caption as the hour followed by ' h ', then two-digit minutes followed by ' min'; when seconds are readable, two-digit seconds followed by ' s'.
20 h 15 min 23 s
